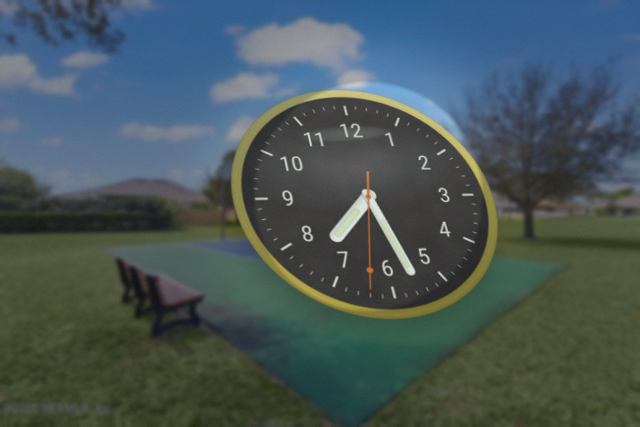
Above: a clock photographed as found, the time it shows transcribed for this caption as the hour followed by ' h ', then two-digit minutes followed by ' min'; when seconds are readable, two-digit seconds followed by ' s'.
7 h 27 min 32 s
